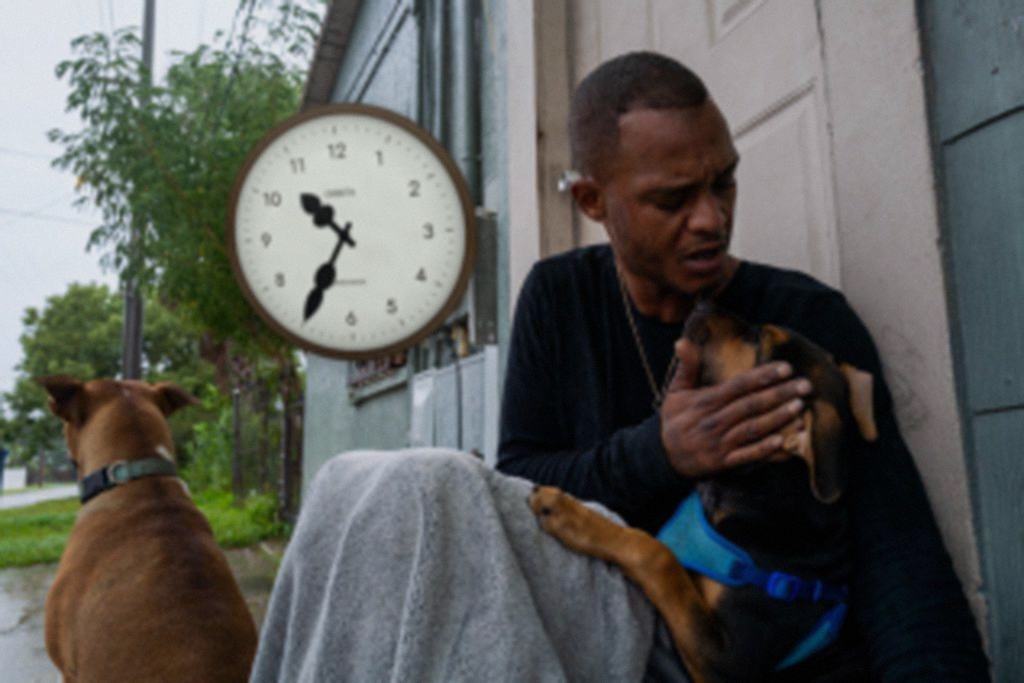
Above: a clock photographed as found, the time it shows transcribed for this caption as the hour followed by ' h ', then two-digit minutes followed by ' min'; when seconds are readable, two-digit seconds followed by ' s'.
10 h 35 min
